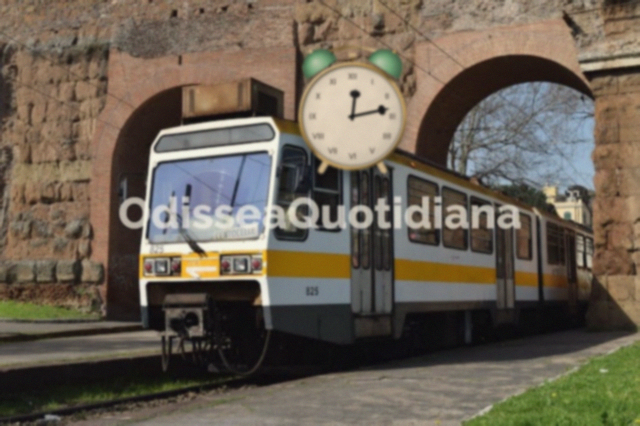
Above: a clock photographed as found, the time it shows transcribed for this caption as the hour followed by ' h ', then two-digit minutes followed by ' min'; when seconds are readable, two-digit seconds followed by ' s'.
12 h 13 min
